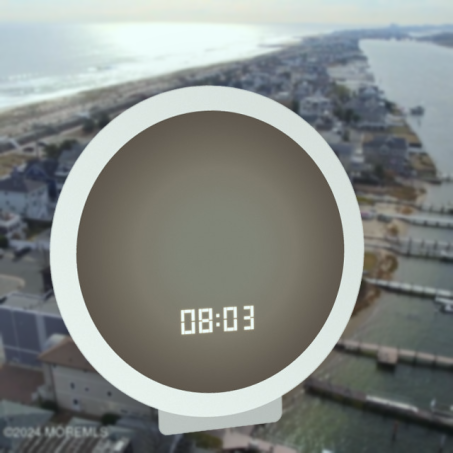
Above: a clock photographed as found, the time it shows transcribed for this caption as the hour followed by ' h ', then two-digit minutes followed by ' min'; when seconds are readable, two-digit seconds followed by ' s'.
8 h 03 min
